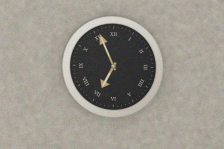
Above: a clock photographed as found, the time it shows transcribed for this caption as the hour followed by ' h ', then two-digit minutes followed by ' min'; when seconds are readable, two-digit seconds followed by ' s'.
6 h 56 min
